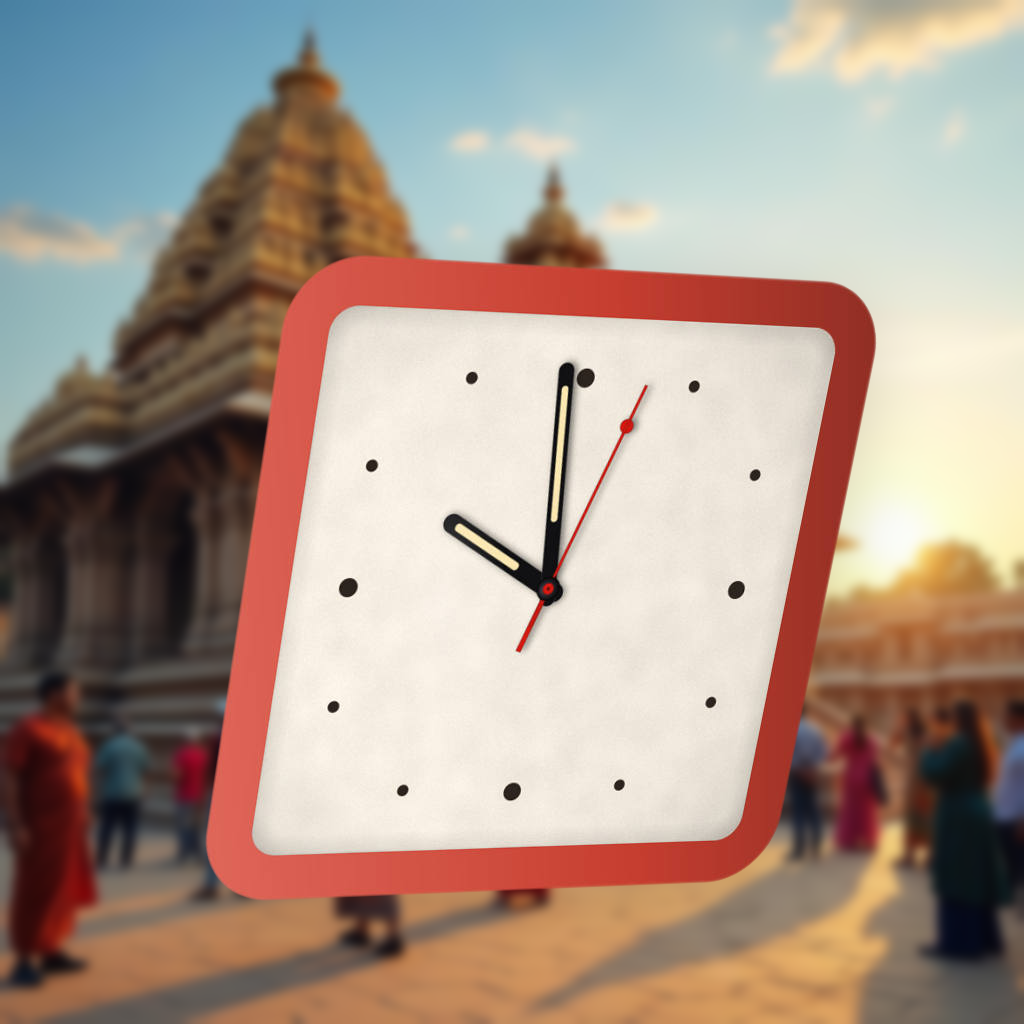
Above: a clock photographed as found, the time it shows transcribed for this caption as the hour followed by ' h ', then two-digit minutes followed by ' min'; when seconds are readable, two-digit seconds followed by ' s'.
9 h 59 min 03 s
